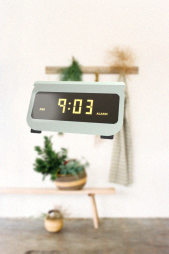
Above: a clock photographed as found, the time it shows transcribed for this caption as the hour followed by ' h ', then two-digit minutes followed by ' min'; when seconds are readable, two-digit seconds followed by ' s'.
9 h 03 min
